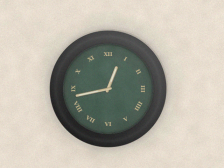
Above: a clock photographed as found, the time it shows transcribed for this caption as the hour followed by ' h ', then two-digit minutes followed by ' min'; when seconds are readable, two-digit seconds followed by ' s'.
12 h 43 min
